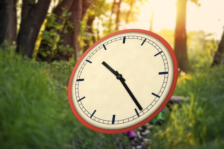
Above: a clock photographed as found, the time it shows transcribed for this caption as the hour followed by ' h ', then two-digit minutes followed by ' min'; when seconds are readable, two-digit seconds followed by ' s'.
10 h 24 min
